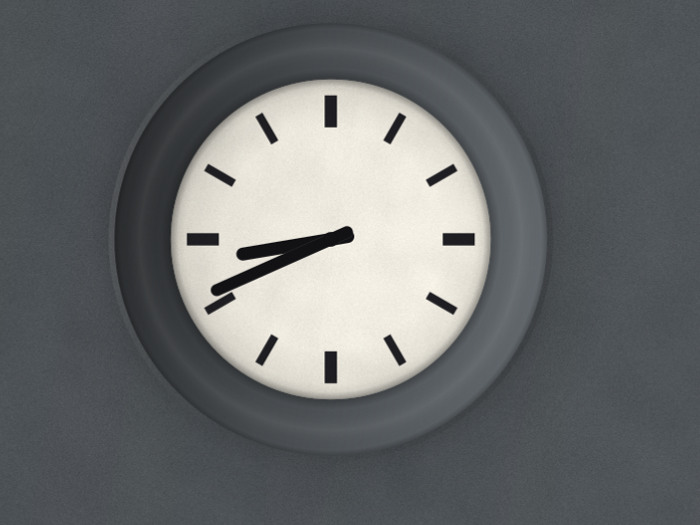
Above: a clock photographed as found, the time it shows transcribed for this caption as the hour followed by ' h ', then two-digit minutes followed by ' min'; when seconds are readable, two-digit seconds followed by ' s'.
8 h 41 min
